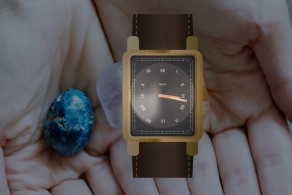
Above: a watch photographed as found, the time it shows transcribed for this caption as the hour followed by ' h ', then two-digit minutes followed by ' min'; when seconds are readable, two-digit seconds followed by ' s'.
3 h 17 min
